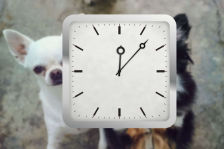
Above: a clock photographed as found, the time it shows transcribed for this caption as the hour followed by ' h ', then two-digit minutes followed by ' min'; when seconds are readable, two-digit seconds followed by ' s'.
12 h 07 min
